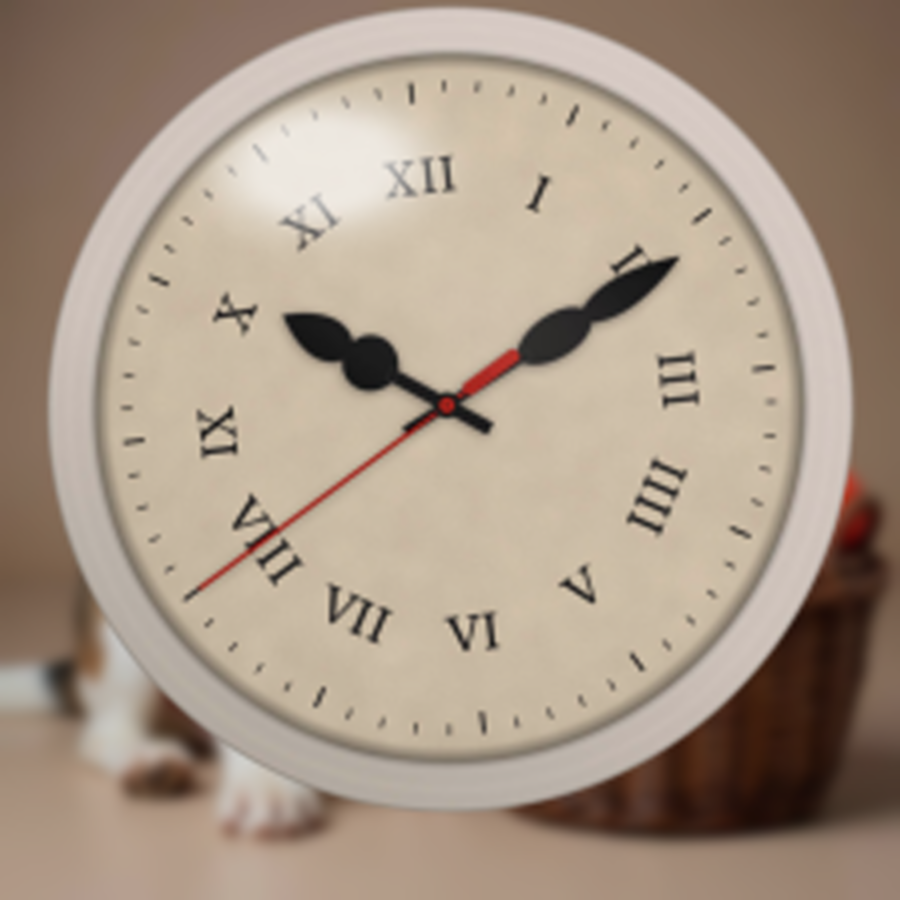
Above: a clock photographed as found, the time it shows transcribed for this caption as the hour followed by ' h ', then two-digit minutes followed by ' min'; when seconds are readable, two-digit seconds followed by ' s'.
10 h 10 min 40 s
